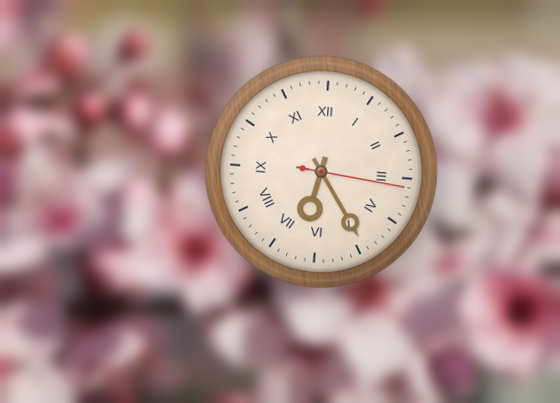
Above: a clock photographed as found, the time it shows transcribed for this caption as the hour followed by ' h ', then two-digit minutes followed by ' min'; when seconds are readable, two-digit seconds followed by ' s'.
6 h 24 min 16 s
